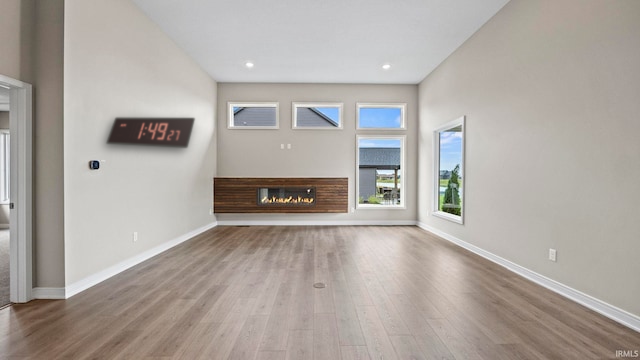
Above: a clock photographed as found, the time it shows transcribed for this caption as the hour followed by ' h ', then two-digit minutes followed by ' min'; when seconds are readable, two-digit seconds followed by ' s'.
1 h 49 min
